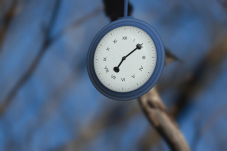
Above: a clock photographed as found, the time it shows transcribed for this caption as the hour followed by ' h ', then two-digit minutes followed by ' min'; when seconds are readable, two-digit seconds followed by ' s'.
7 h 09 min
